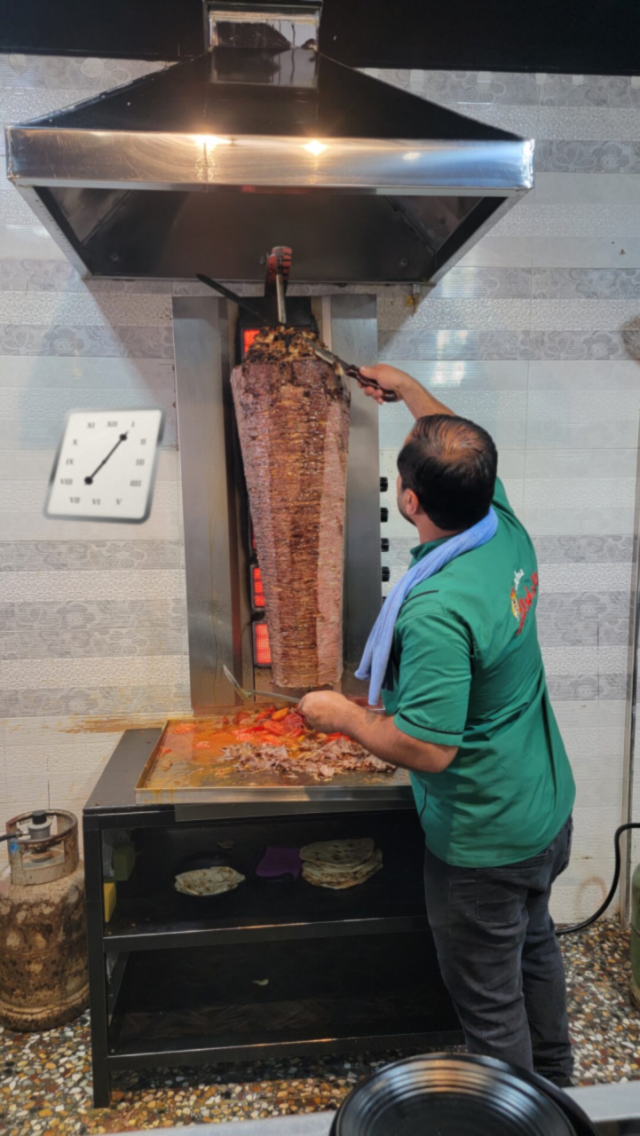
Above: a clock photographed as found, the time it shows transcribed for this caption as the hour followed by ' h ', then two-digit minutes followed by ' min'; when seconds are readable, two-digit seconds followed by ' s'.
7 h 05 min
